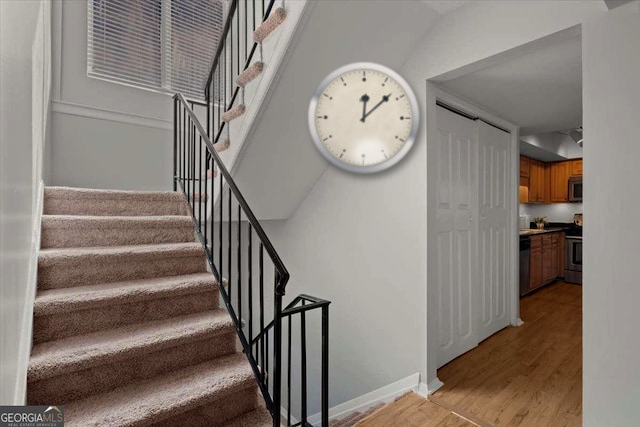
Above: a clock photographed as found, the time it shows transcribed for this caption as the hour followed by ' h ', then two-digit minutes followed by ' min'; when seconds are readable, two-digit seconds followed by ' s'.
12 h 08 min
